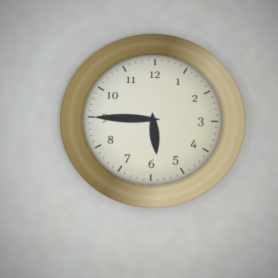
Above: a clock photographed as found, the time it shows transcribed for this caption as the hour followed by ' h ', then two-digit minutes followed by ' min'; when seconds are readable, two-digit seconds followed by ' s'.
5 h 45 min
